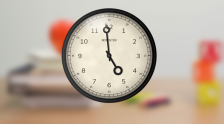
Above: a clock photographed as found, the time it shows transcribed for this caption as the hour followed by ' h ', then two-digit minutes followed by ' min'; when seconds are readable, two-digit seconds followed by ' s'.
4 h 59 min
